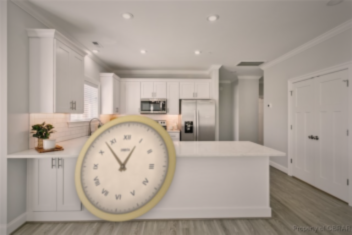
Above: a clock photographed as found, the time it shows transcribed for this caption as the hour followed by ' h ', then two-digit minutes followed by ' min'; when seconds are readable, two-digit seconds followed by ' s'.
12 h 53 min
